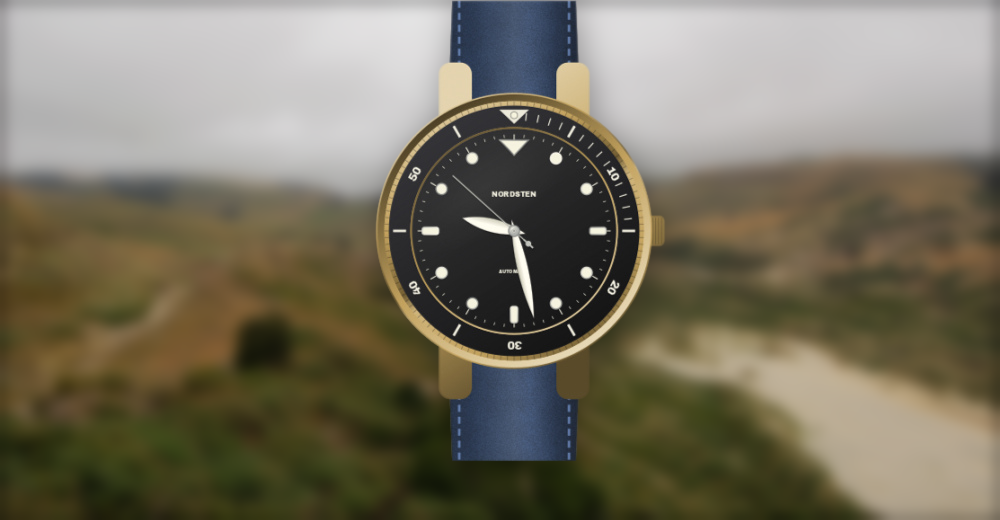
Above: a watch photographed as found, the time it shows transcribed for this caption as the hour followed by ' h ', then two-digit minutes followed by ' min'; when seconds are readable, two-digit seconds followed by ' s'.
9 h 27 min 52 s
